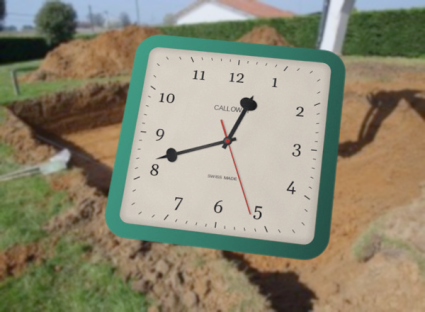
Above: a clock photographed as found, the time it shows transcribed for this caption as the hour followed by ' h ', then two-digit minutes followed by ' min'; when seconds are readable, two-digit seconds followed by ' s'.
12 h 41 min 26 s
